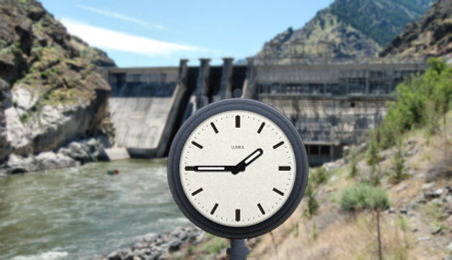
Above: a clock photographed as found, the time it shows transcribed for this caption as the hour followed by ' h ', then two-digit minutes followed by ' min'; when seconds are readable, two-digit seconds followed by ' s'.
1 h 45 min
